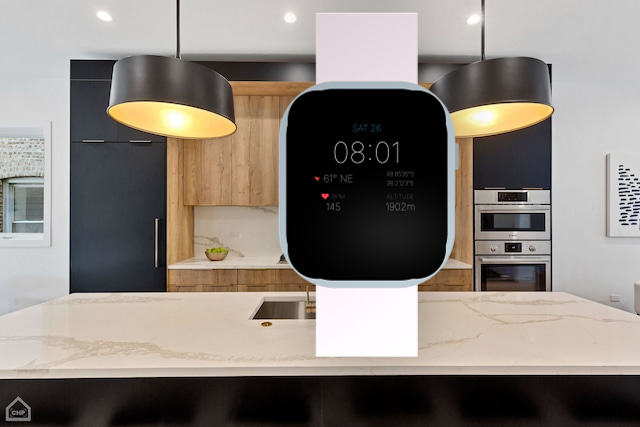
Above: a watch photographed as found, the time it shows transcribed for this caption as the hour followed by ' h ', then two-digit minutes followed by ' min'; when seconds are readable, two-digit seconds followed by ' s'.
8 h 01 min
